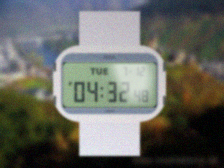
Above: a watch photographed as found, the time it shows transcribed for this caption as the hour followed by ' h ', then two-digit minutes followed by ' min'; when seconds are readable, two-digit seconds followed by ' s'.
4 h 32 min 48 s
